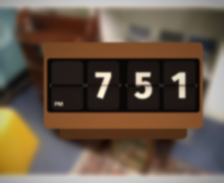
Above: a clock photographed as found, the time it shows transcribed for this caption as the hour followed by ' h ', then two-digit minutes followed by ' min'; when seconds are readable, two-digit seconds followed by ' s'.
7 h 51 min
